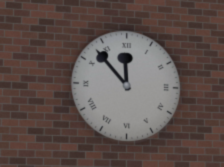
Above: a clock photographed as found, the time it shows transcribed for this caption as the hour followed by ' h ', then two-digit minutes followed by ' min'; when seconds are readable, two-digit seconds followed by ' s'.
11 h 53 min
